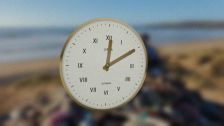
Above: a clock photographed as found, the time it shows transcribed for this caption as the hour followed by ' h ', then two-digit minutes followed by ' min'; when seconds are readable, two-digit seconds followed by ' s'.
12 h 10 min
